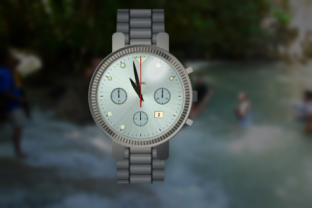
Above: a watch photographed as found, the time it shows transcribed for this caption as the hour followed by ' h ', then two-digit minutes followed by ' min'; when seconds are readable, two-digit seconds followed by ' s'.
10 h 58 min
